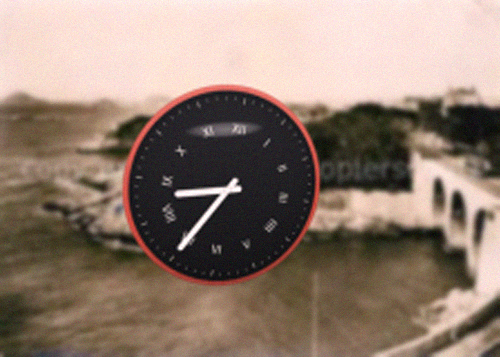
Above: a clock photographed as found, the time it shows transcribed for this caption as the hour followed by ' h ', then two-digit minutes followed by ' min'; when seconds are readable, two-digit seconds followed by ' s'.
8 h 35 min
